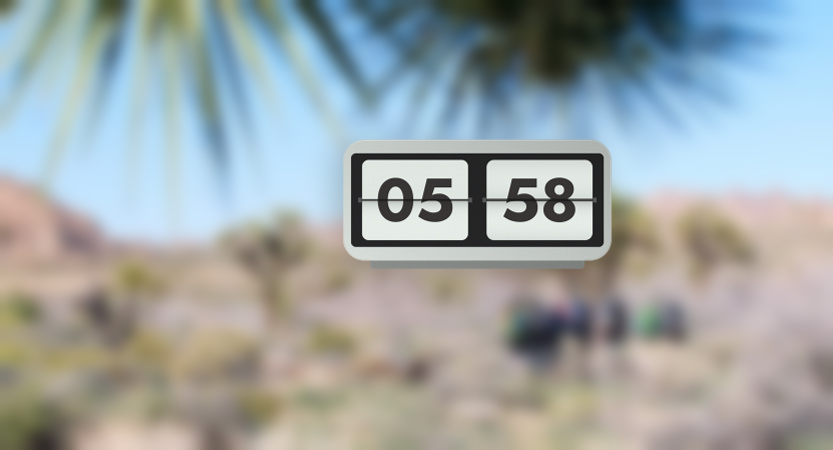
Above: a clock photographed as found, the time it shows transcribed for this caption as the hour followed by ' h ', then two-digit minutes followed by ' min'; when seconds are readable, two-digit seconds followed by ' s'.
5 h 58 min
